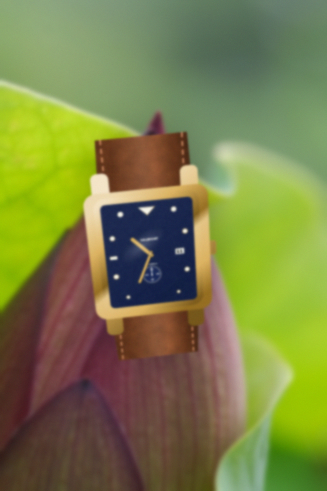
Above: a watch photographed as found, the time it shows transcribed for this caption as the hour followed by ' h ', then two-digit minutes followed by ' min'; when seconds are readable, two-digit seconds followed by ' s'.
10 h 34 min
